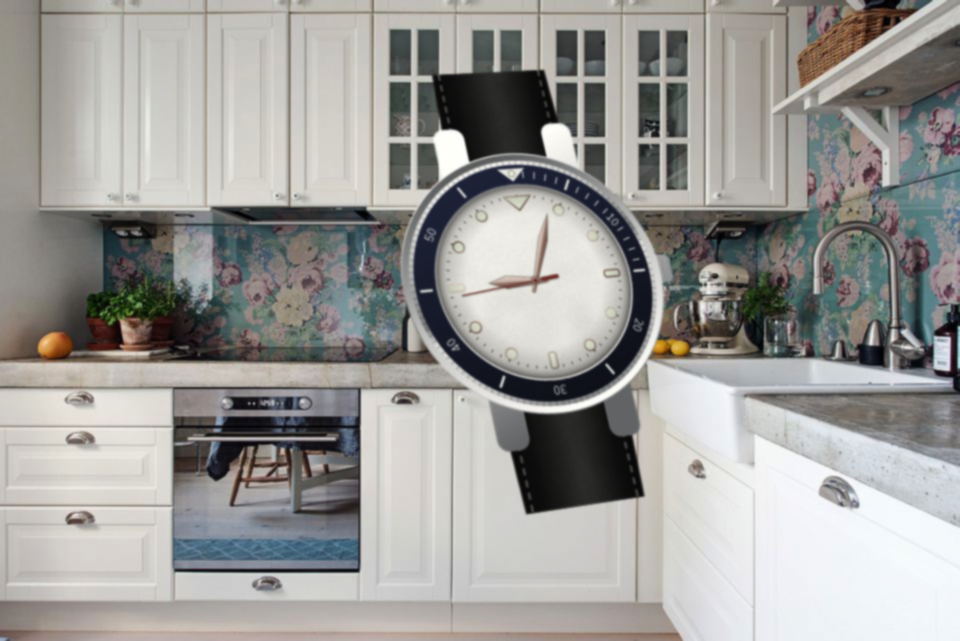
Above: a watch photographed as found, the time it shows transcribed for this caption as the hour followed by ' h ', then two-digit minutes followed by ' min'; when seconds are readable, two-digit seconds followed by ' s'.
9 h 03 min 44 s
